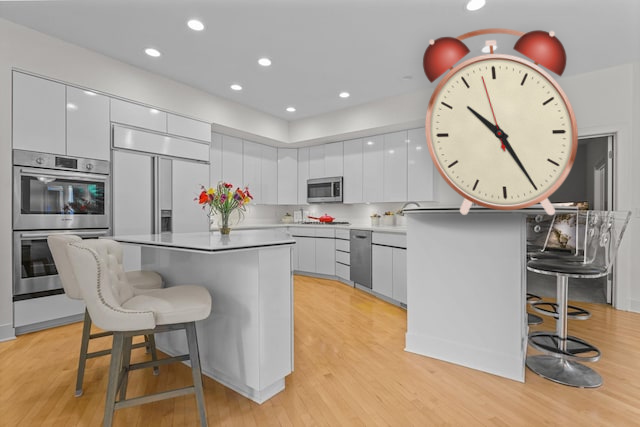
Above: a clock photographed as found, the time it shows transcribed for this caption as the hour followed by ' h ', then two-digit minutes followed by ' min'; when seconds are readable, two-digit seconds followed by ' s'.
10 h 24 min 58 s
